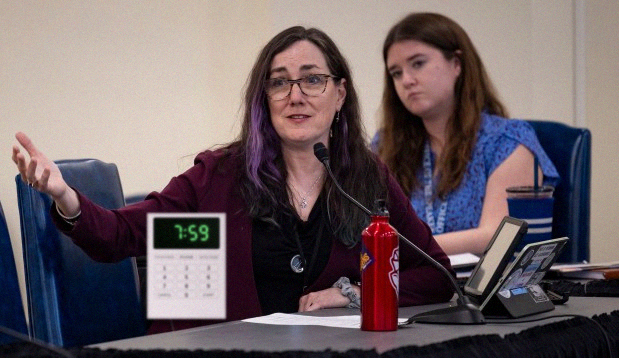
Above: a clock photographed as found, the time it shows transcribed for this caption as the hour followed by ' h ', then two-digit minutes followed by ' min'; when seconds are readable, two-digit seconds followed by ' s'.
7 h 59 min
